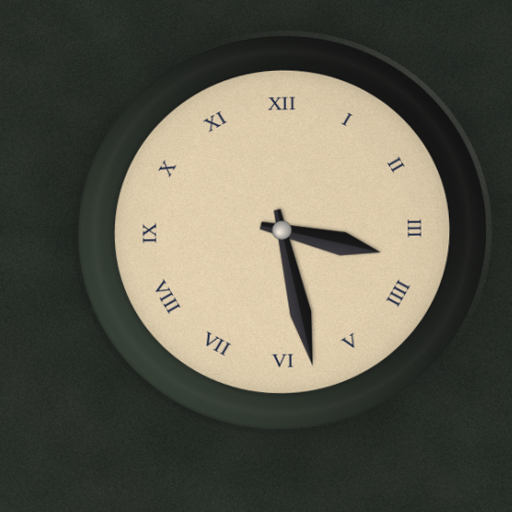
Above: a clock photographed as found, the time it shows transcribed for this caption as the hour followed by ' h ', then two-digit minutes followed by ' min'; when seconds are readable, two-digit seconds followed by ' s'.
3 h 28 min
